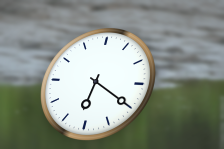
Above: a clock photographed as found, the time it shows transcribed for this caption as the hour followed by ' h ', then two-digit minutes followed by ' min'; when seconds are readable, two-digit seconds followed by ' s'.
6 h 20 min
